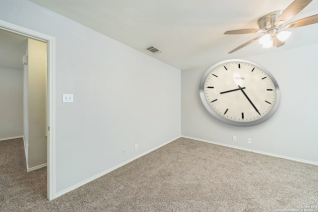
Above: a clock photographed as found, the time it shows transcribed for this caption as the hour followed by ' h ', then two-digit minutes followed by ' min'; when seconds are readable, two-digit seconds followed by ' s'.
8 h 25 min
